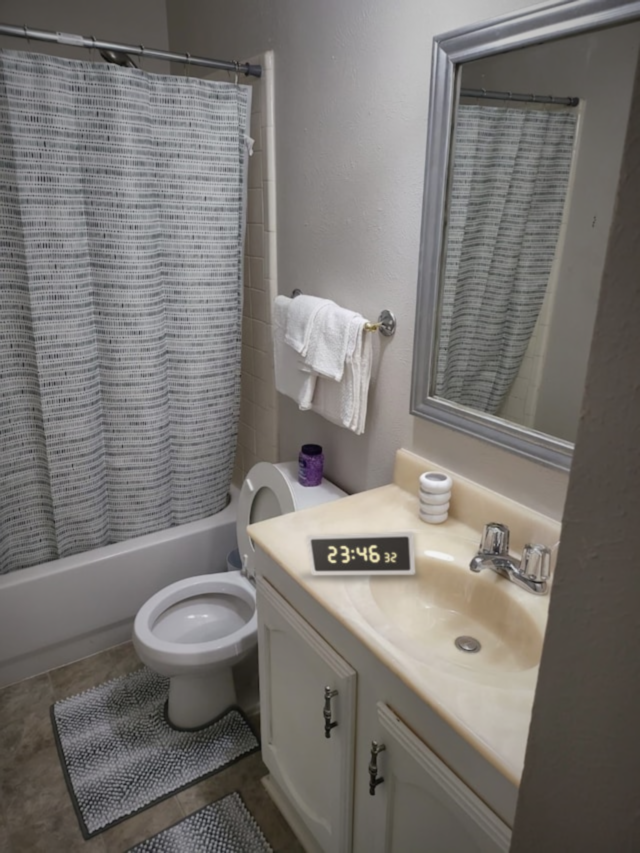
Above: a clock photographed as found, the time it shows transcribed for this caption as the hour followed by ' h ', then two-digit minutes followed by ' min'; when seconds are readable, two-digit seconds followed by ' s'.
23 h 46 min 32 s
